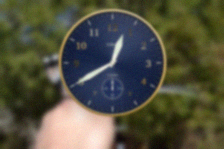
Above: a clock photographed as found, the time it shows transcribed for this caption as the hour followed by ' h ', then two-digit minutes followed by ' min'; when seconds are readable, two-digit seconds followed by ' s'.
12 h 40 min
